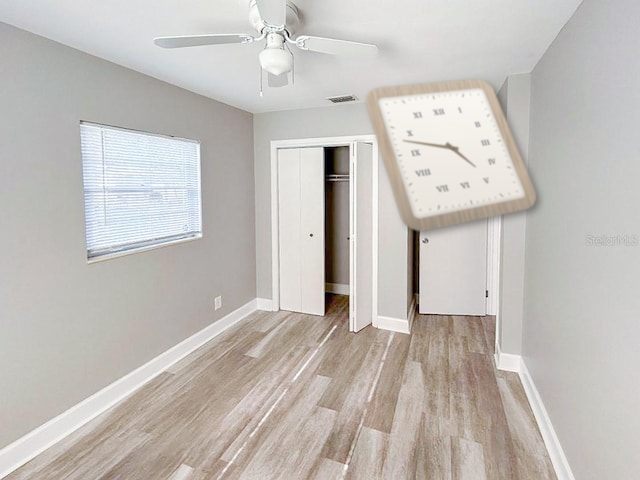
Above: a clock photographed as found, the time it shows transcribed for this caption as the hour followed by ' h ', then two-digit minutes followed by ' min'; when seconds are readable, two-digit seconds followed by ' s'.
4 h 48 min
